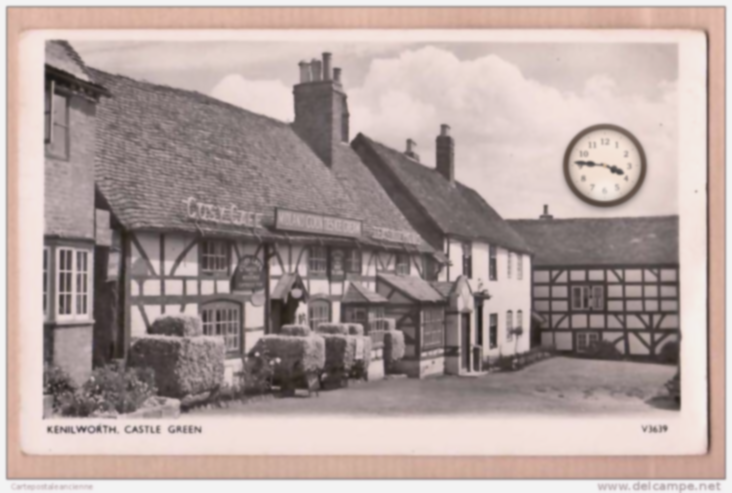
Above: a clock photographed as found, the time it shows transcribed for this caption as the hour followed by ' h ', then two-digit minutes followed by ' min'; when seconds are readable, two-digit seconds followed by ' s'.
3 h 46 min
